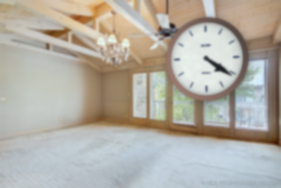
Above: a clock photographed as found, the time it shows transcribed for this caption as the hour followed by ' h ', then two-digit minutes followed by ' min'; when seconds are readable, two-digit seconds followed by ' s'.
4 h 21 min
